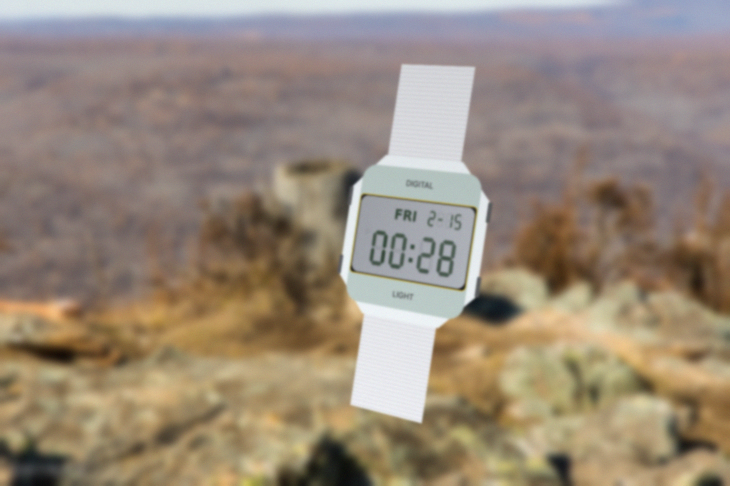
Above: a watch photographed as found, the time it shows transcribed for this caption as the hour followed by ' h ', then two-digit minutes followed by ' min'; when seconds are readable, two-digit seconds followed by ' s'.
0 h 28 min
